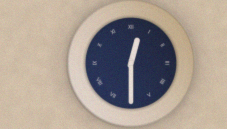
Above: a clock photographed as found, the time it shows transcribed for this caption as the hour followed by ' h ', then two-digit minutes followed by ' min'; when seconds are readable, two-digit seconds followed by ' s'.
12 h 30 min
